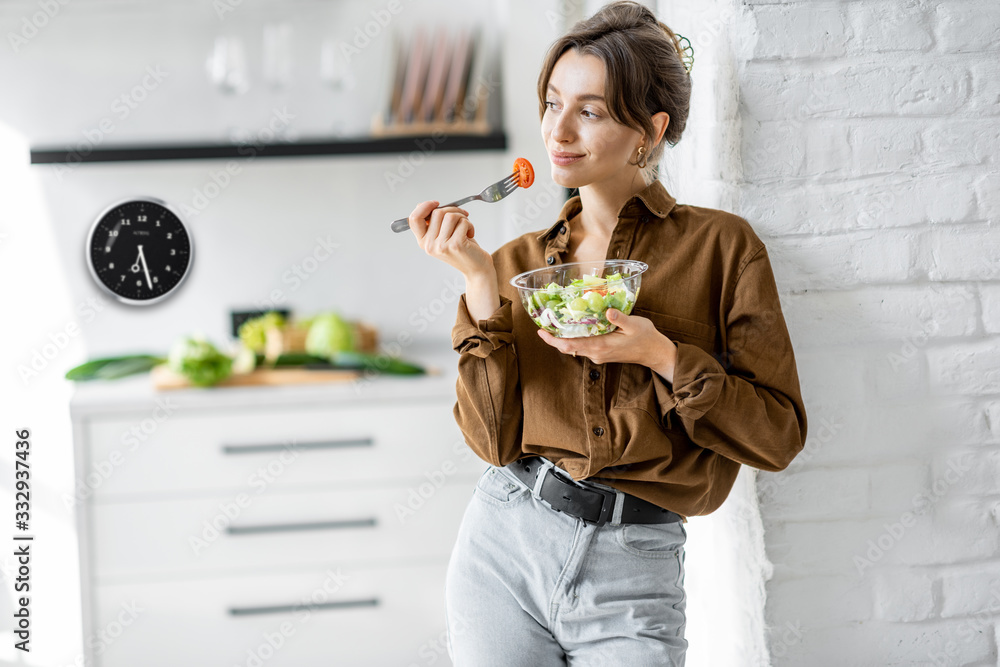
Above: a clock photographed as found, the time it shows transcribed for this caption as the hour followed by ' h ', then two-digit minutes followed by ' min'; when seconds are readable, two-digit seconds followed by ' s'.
6 h 27 min
